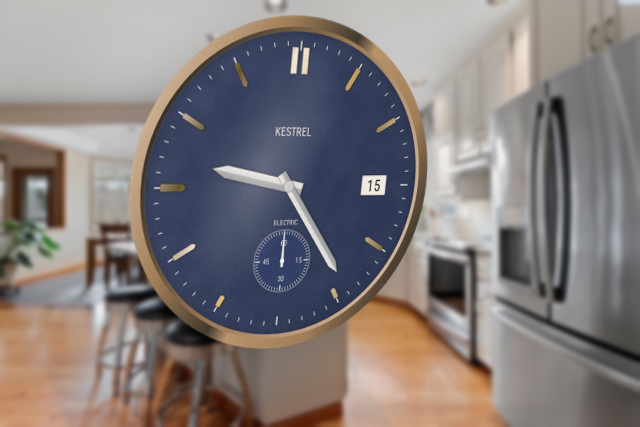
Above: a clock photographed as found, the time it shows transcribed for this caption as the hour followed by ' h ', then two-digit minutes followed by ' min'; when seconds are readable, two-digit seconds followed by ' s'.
9 h 24 min
